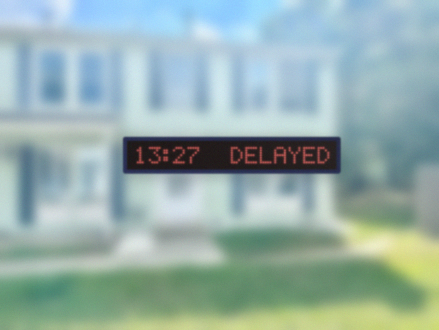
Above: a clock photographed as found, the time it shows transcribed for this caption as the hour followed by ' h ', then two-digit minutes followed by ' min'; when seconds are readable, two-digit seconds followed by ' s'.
13 h 27 min
